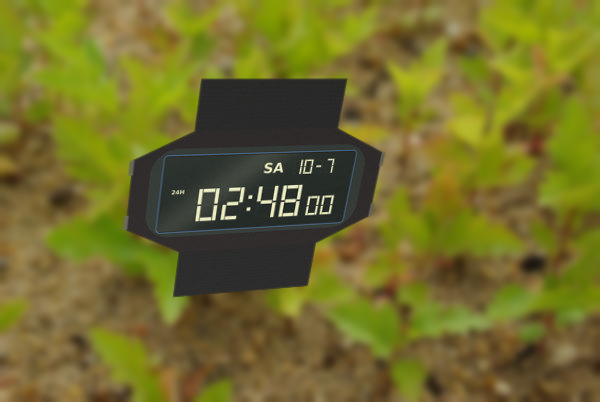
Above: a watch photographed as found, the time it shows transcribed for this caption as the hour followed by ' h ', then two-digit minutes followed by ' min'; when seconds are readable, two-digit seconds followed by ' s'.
2 h 48 min 00 s
